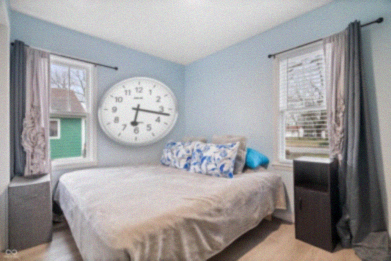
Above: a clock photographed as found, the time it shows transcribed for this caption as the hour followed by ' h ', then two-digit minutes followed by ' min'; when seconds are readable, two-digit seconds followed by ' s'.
6 h 17 min
